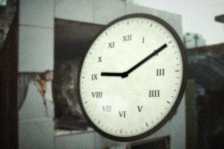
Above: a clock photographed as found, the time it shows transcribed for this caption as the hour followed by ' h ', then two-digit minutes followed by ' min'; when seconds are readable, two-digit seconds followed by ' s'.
9 h 10 min
